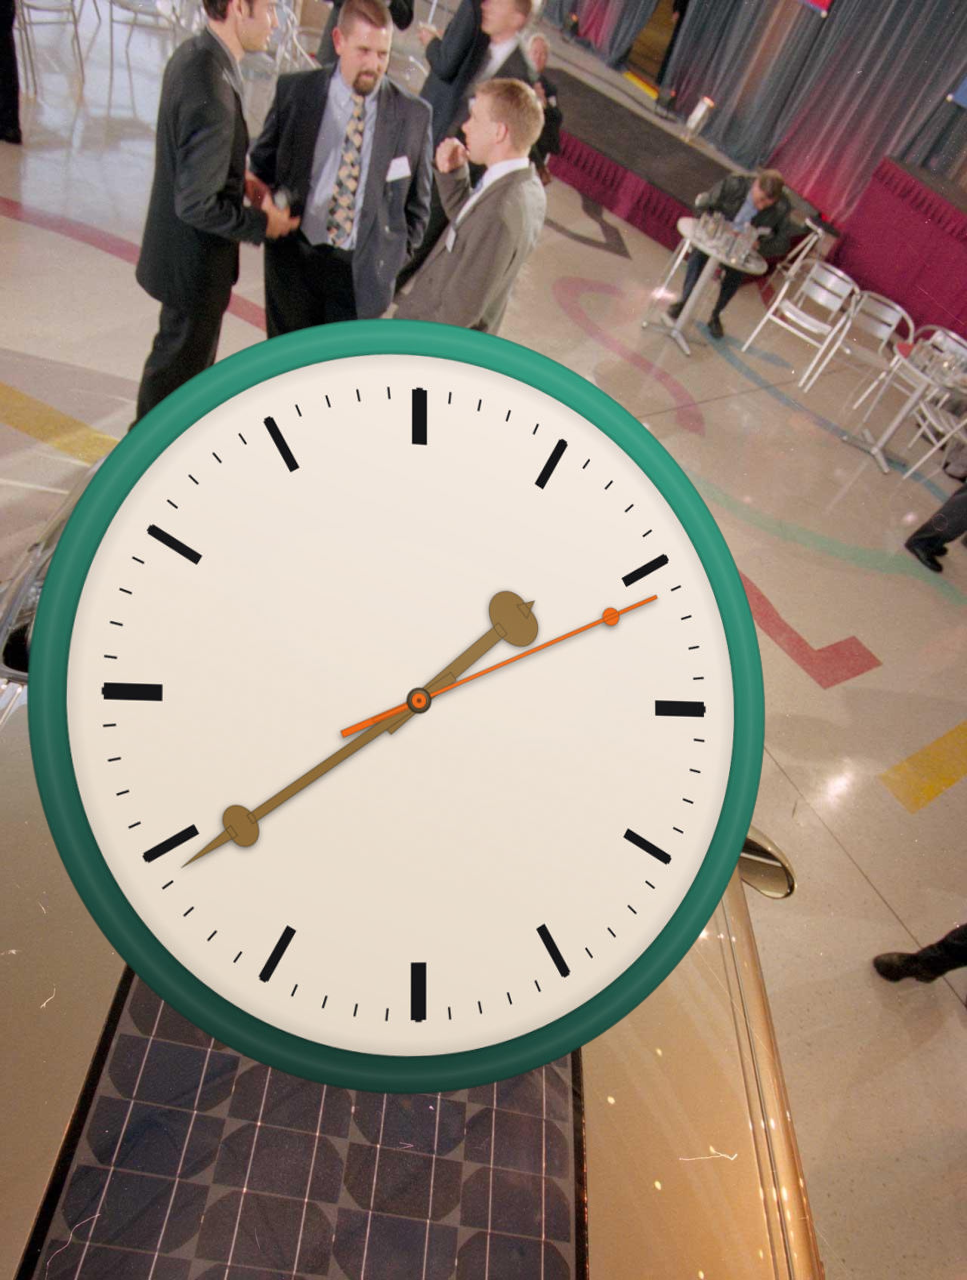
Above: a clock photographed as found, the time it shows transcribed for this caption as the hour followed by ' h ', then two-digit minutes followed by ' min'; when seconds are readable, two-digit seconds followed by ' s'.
1 h 39 min 11 s
